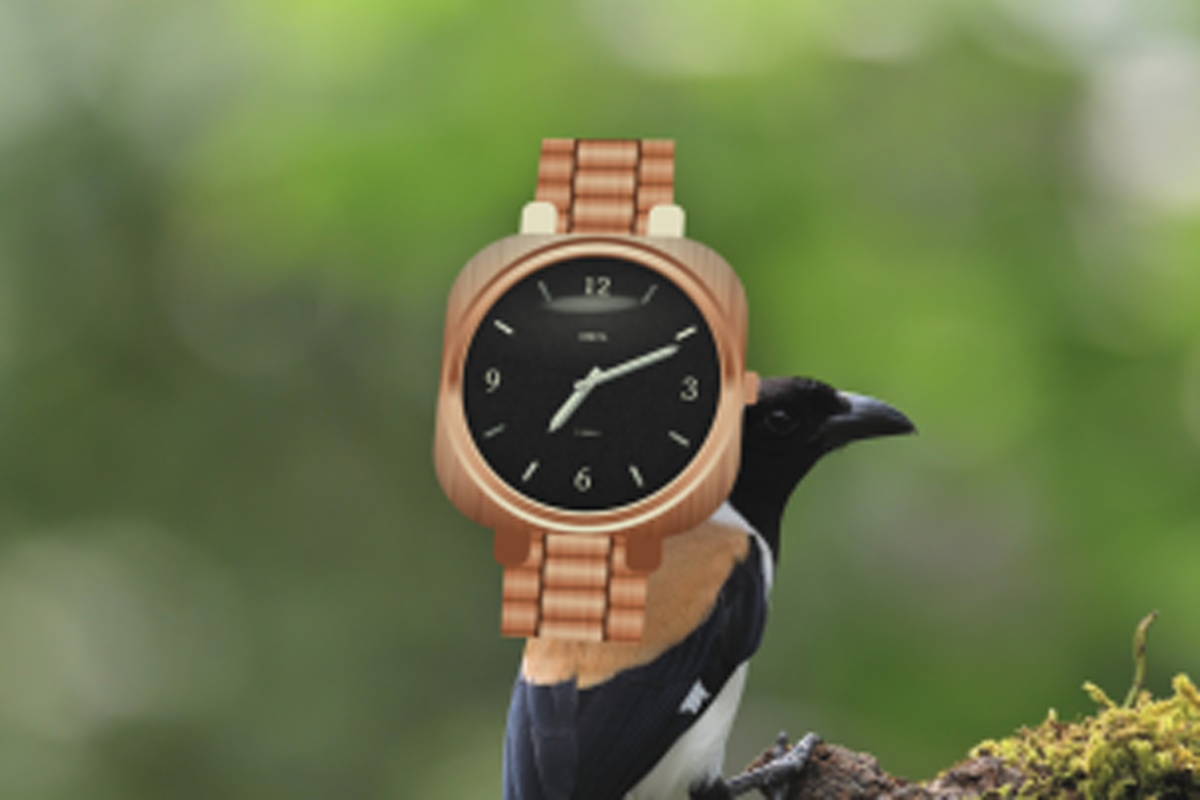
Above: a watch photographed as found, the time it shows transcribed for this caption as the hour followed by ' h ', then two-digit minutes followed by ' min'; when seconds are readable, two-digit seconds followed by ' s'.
7 h 11 min
